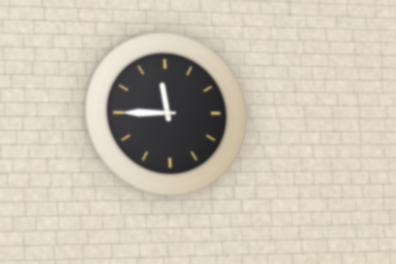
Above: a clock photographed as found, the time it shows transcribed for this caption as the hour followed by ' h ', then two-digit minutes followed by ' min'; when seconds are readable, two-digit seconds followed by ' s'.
11 h 45 min
